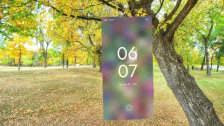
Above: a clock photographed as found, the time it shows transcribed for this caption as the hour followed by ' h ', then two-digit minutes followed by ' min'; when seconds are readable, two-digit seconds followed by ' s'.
6 h 07 min
